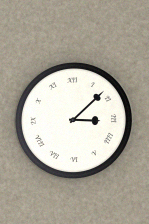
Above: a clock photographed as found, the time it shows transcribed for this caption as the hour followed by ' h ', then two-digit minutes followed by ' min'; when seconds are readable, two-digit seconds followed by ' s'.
3 h 08 min
